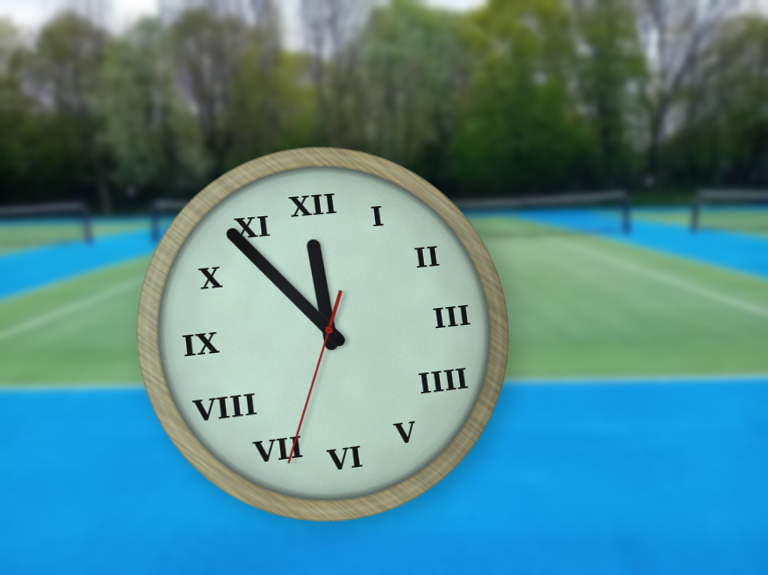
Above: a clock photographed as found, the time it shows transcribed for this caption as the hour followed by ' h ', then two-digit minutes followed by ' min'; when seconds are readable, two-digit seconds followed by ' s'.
11 h 53 min 34 s
